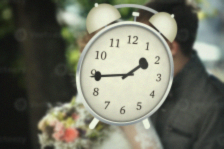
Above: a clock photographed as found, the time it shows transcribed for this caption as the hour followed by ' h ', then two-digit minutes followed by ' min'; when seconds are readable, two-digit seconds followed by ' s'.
1 h 44 min
